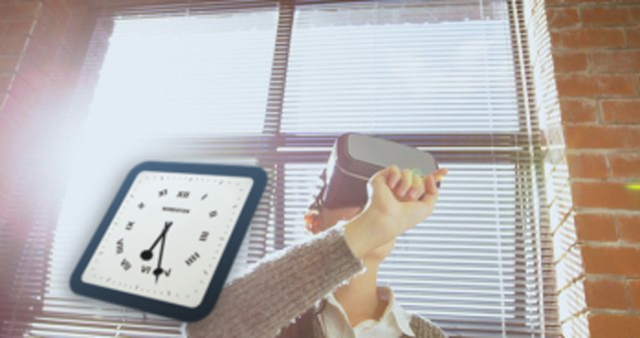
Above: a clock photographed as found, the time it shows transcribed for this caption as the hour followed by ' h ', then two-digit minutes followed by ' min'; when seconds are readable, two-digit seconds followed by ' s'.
6 h 27 min
